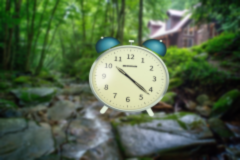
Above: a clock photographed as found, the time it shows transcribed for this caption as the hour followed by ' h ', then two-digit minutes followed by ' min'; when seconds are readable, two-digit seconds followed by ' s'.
10 h 22 min
